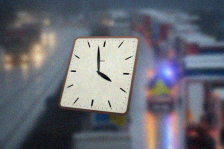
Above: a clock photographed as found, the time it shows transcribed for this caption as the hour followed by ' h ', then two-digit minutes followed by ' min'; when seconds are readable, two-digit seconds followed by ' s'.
3 h 58 min
